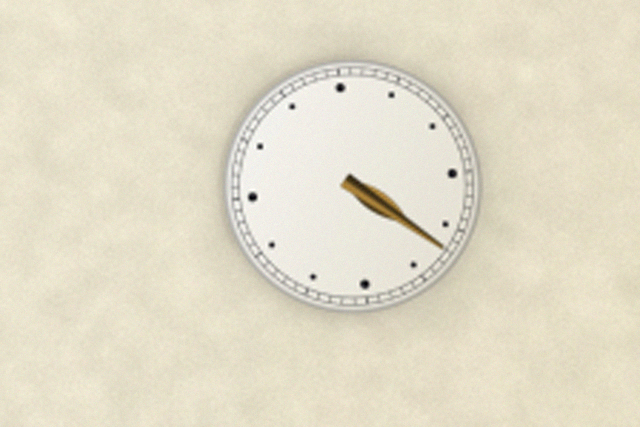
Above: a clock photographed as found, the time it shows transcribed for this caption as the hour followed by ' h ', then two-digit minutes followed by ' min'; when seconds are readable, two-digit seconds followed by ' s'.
4 h 22 min
